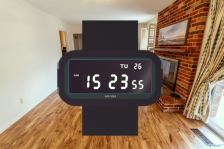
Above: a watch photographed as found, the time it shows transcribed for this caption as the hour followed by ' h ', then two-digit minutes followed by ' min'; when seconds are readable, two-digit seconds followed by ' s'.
15 h 23 min 55 s
